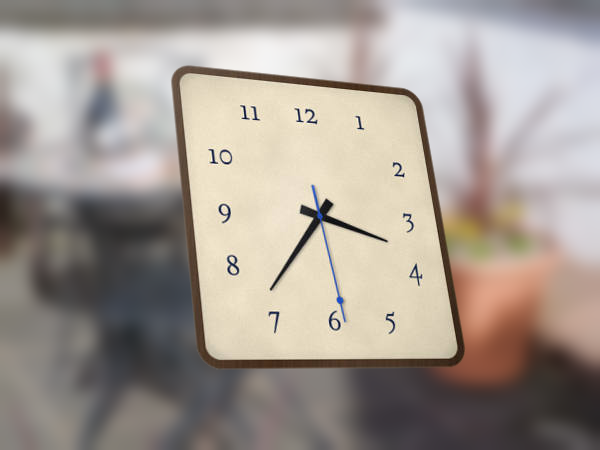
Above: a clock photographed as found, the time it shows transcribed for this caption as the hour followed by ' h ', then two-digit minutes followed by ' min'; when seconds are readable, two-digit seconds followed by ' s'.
3 h 36 min 29 s
